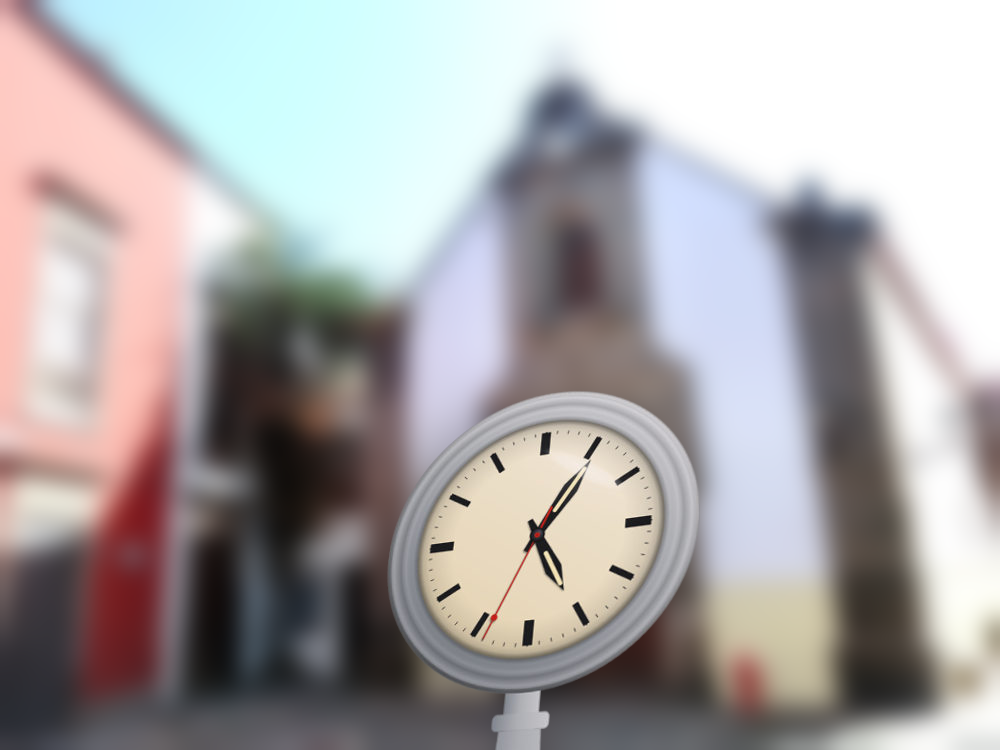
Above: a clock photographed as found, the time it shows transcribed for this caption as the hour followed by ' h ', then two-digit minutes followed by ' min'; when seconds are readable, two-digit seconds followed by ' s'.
5 h 05 min 34 s
